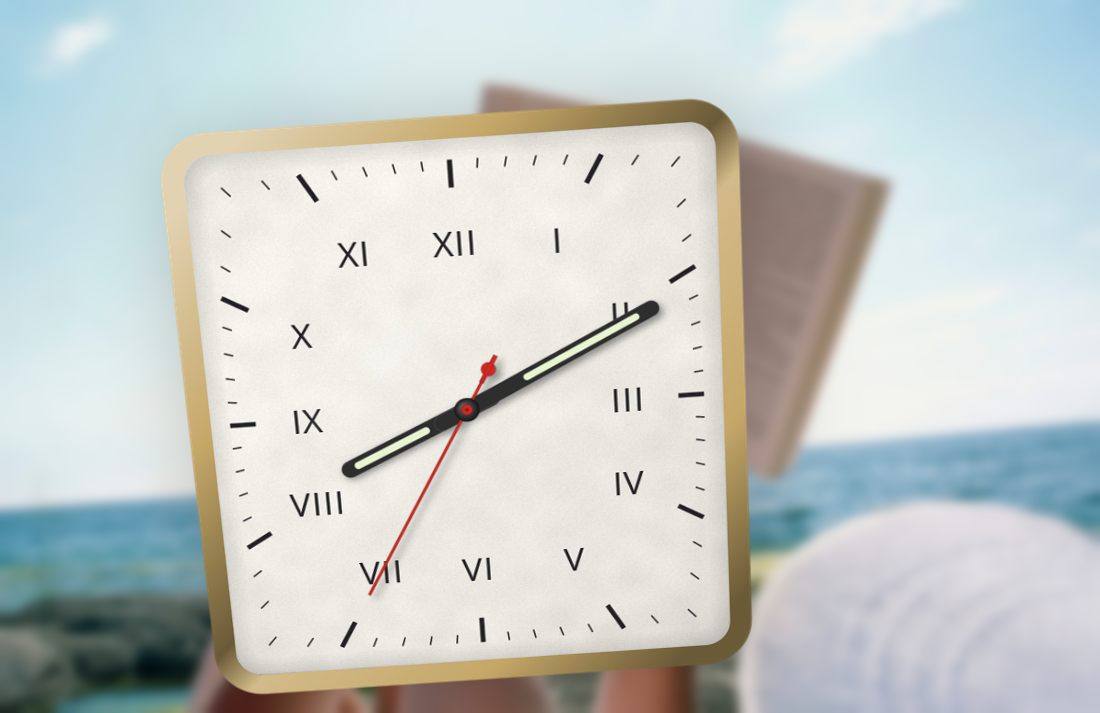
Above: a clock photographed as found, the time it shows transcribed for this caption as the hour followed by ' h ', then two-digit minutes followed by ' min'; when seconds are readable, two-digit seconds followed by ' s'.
8 h 10 min 35 s
